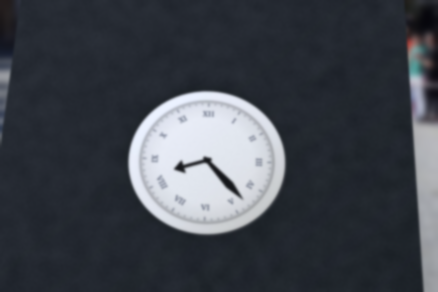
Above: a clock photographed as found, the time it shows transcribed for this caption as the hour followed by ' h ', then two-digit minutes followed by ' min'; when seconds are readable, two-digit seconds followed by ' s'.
8 h 23 min
